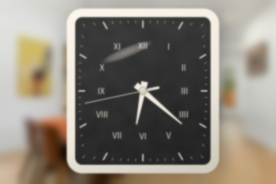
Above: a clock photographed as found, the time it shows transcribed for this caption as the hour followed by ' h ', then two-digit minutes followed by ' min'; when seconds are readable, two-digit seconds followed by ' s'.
6 h 21 min 43 s
